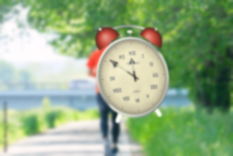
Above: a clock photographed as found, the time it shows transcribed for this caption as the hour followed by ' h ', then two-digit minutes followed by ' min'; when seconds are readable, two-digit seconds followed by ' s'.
11 h 51 min
